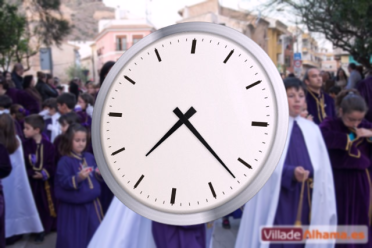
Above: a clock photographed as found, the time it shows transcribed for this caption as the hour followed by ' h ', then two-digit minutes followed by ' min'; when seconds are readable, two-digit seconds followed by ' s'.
7 h 22 min
